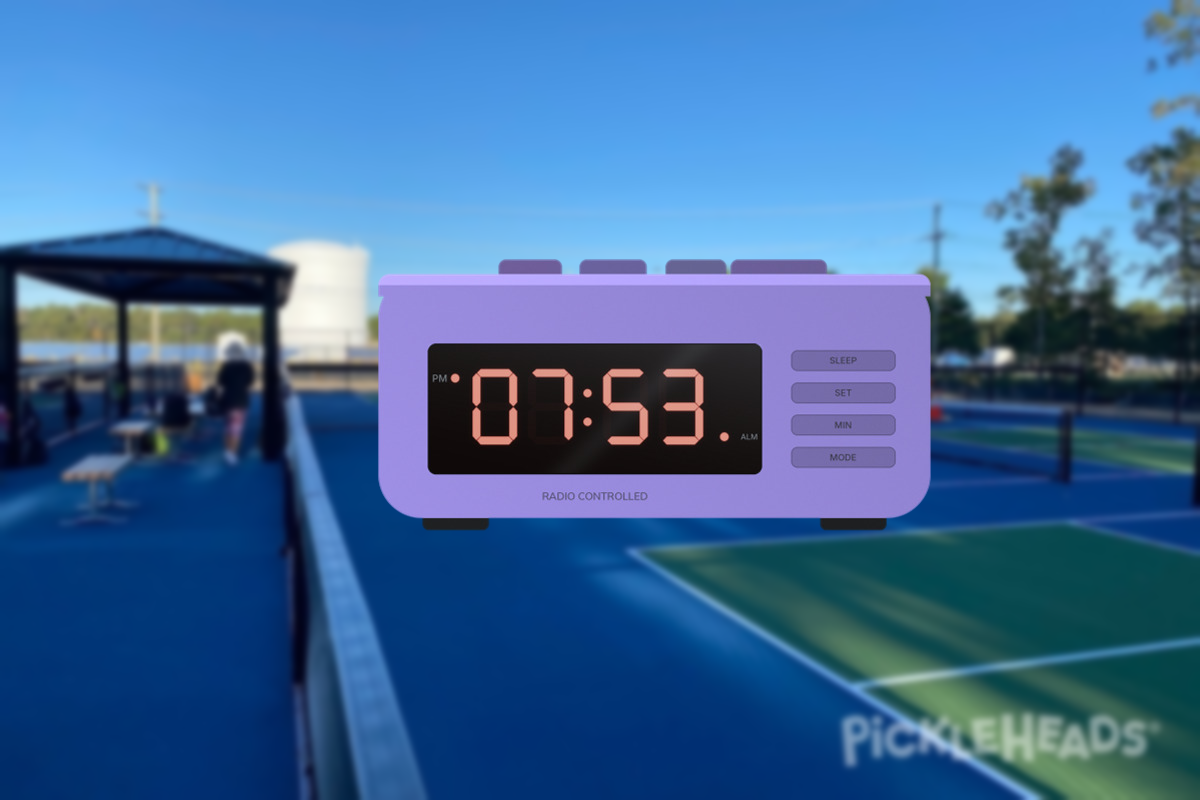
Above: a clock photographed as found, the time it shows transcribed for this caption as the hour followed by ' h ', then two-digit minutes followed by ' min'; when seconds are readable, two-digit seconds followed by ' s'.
7 h 53 min
